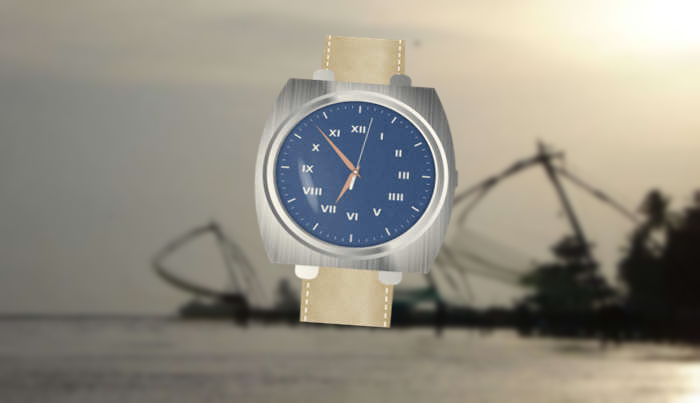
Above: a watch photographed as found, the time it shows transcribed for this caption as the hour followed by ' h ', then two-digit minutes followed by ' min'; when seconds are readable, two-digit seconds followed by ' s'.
6 h 53 min 02 s
